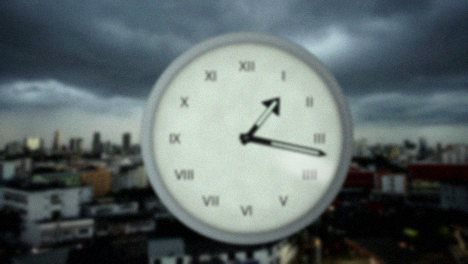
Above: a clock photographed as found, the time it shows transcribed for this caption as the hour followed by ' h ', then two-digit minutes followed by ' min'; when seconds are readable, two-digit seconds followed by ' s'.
1 h 17 min
